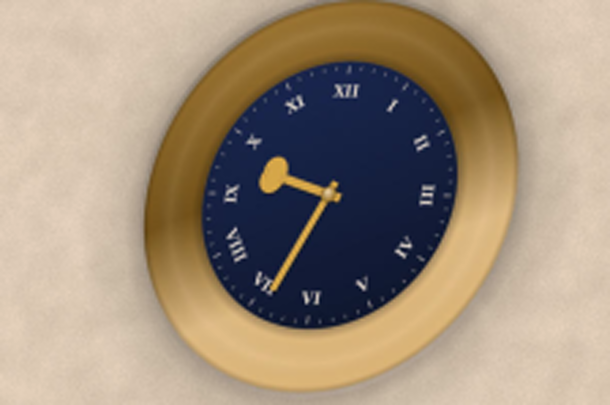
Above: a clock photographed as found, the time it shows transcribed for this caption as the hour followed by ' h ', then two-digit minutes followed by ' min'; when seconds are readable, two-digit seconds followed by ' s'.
9 h 34 min
